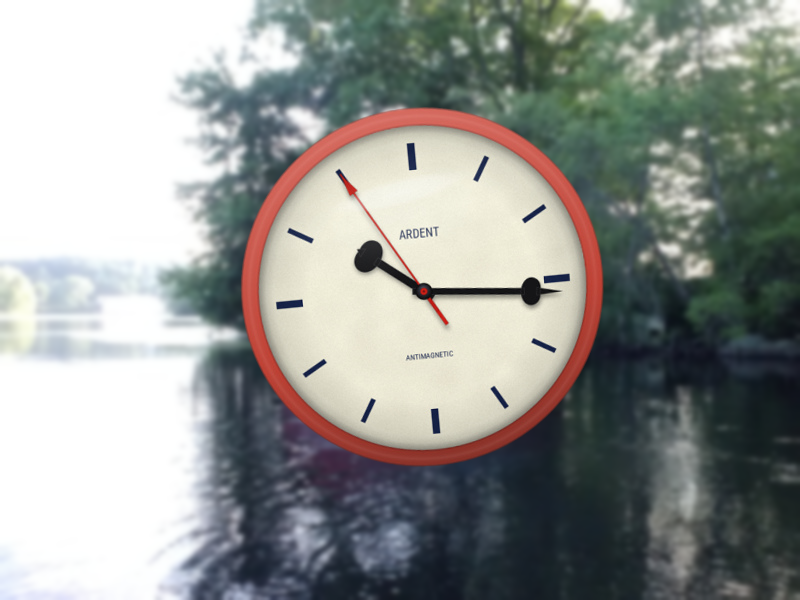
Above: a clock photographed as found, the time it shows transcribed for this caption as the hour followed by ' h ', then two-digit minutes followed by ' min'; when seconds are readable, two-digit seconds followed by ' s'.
10 h 15 min 55 s
